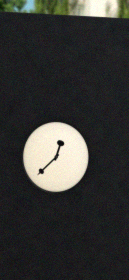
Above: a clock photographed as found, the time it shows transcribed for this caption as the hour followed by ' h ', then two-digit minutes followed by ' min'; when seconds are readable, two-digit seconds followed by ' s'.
12 h 38 min
